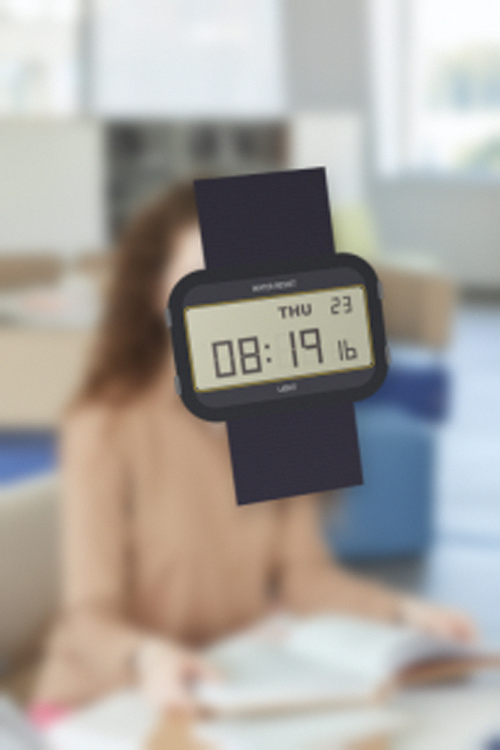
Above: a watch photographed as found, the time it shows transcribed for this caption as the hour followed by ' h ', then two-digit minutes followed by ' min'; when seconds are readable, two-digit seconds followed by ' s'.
8 h 19 min 16 s
